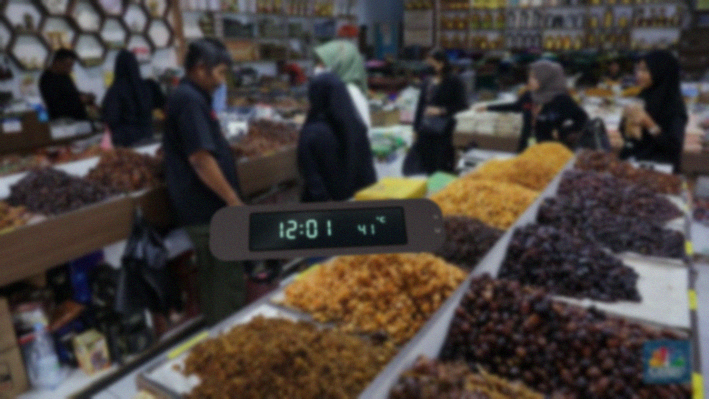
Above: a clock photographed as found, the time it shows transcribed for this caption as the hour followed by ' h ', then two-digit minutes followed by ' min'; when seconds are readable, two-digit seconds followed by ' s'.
12 h 01 min
